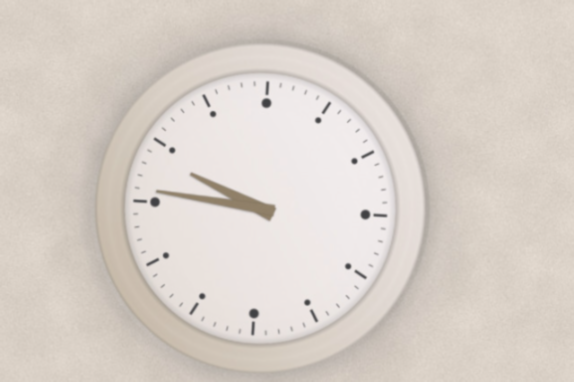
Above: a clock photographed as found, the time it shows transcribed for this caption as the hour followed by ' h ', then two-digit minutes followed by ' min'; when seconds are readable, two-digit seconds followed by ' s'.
9 h 46 min
